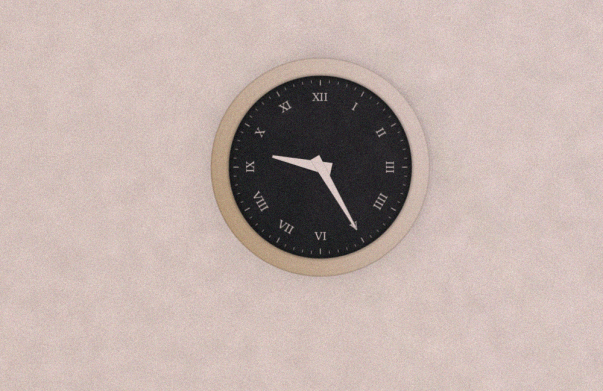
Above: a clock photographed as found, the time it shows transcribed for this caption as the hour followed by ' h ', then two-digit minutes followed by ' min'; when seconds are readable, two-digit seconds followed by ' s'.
9 h 25 min
